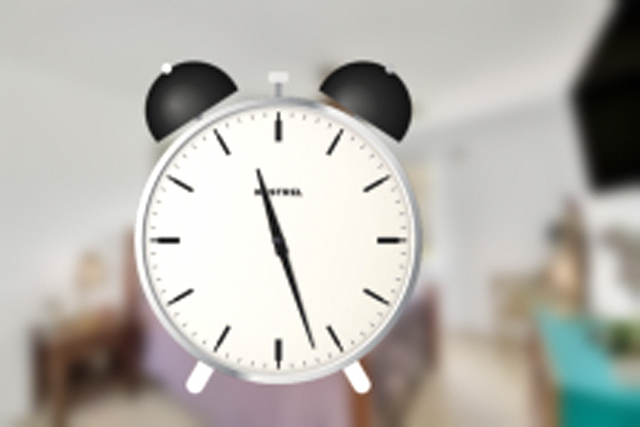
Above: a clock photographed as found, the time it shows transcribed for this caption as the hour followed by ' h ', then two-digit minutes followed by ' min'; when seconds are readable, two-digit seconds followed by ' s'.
11 h 27 min
